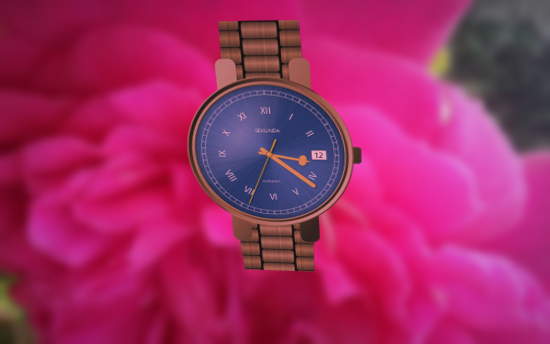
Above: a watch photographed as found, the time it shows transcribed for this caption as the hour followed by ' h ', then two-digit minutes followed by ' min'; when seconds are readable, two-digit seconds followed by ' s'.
3 h 21 min 34 s
